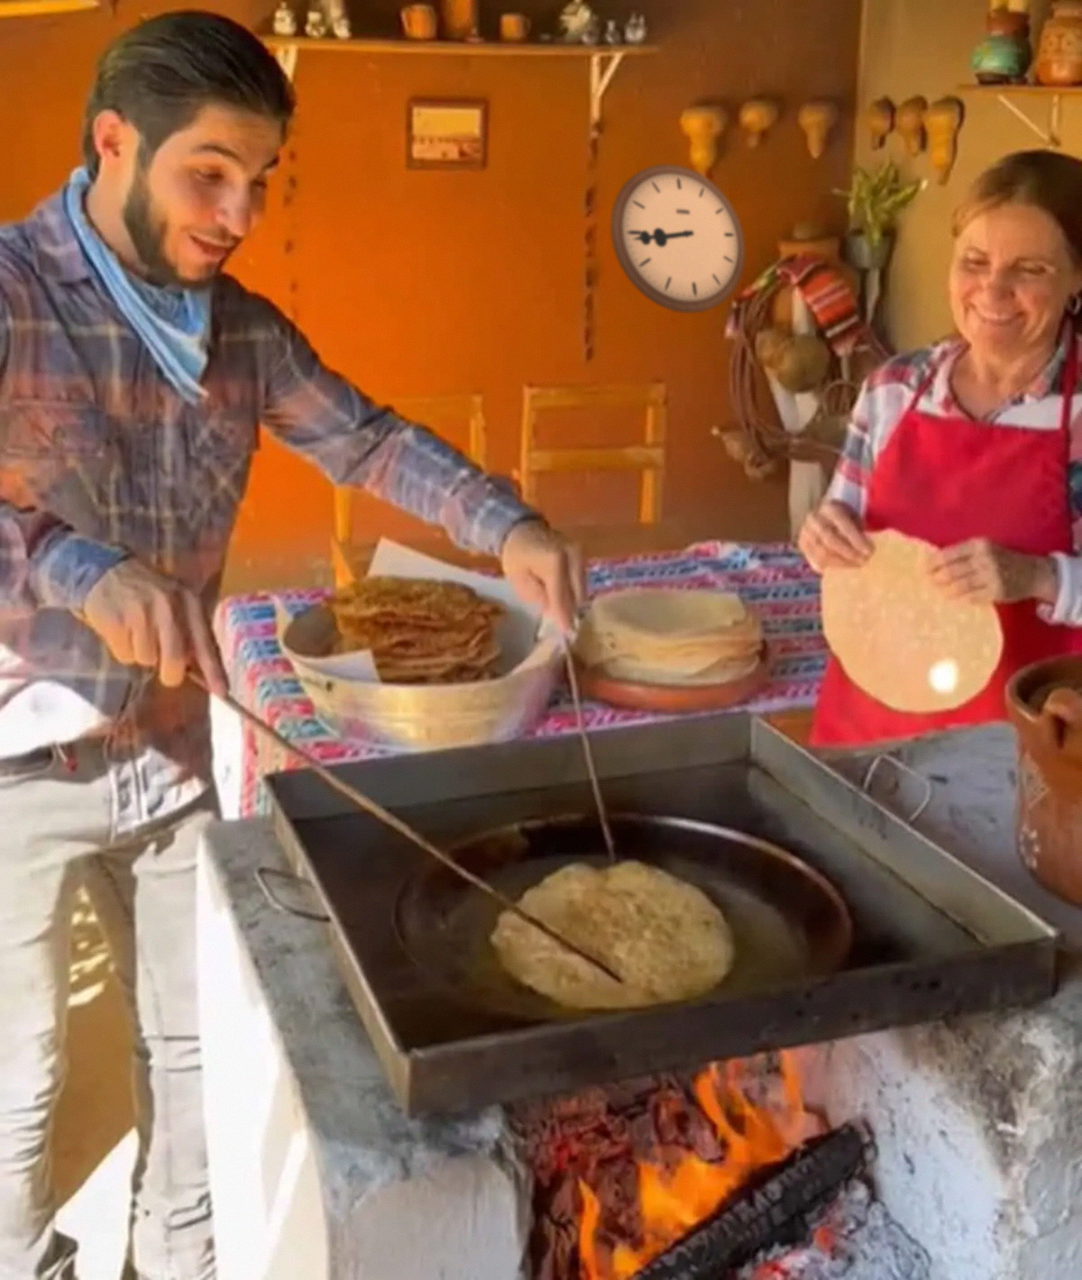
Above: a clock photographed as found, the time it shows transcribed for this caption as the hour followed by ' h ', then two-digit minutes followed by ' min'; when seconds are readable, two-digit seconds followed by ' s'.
8 h 44 min
